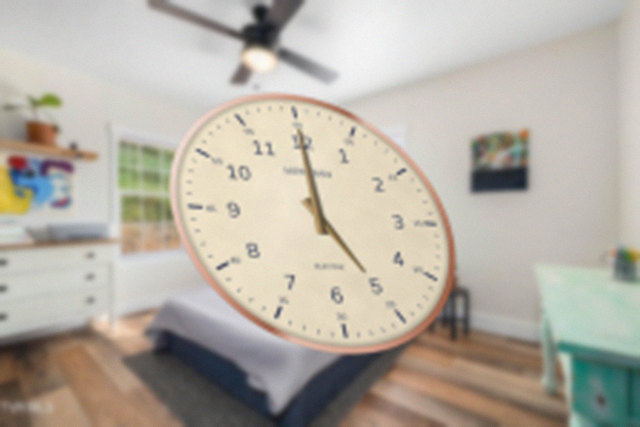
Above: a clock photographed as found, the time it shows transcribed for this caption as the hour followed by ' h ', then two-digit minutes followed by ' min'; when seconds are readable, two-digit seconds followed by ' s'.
5 h 00 min
